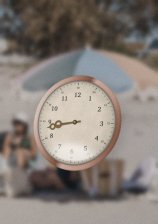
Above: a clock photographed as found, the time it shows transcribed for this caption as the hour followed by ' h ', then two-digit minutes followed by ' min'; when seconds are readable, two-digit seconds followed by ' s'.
8 h 43 min
